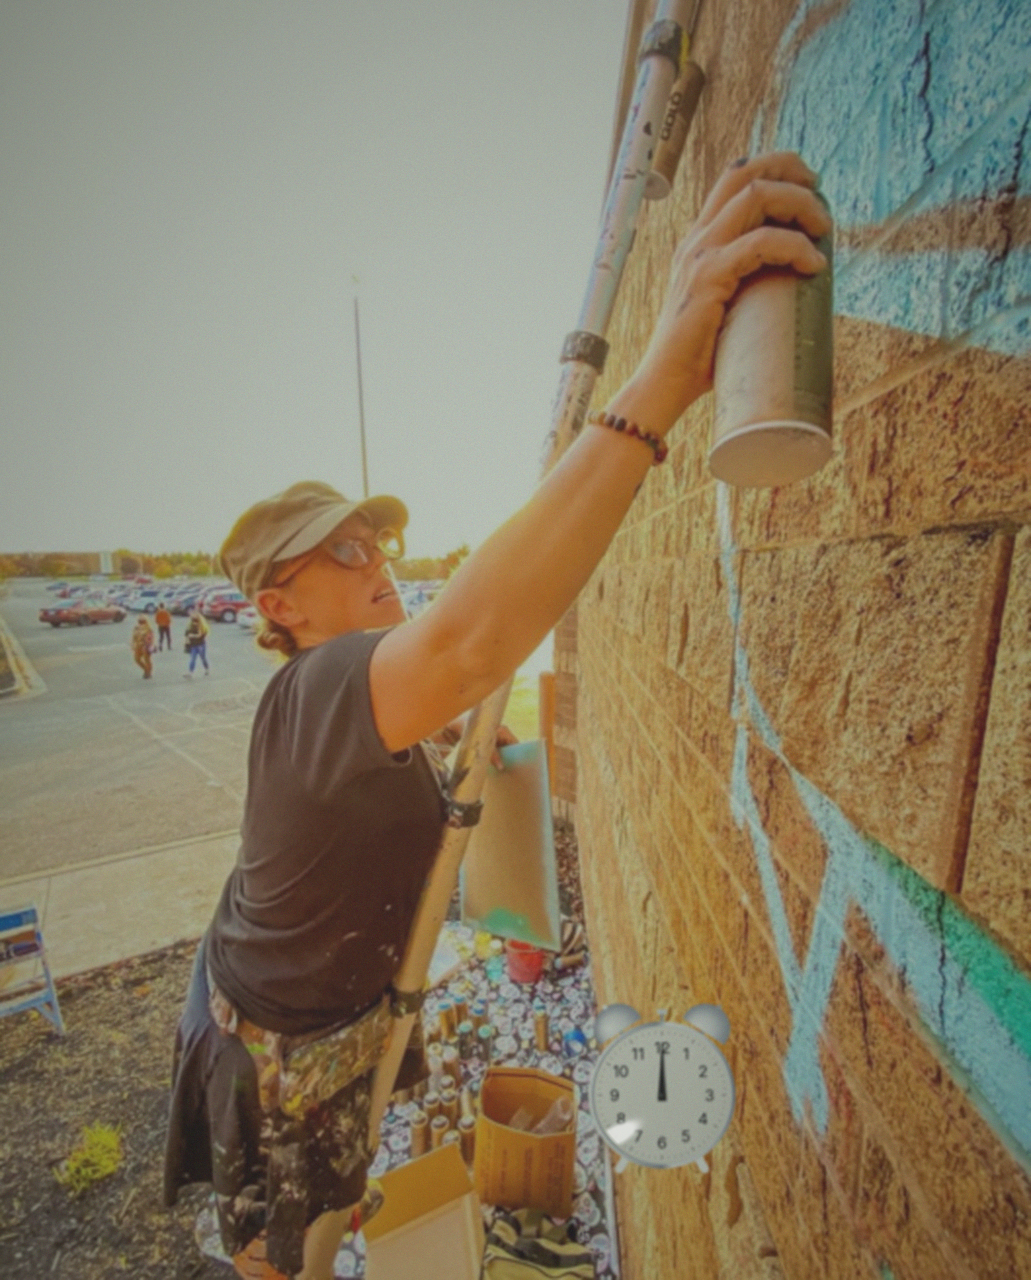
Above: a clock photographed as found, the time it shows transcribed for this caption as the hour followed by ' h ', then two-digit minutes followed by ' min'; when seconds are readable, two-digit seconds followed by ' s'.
12 h 00 min
